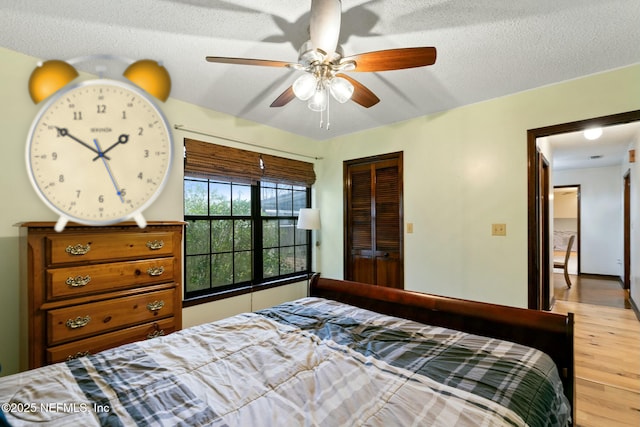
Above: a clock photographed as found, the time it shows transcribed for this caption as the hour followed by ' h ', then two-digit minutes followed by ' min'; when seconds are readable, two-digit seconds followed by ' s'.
1 h 50 min 26 s
